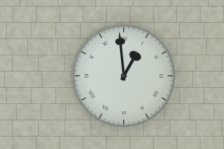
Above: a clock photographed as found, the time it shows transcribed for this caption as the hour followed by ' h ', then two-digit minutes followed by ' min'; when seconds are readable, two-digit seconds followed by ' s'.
12 h 59 min
